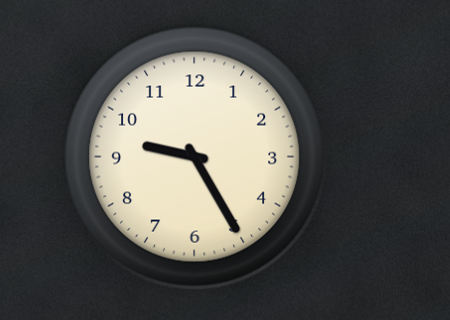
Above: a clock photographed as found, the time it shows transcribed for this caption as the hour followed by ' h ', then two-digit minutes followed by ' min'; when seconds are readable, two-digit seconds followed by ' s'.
9 h 25 min
